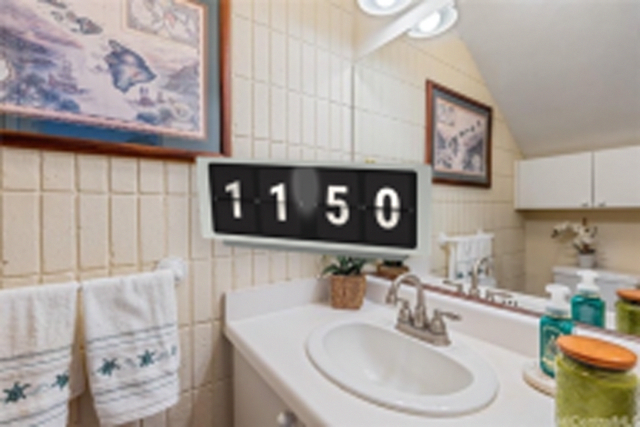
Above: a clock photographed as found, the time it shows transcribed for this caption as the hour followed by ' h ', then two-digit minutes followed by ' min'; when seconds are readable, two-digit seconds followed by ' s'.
11 h 50 min
